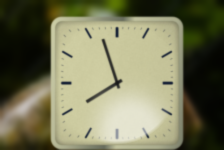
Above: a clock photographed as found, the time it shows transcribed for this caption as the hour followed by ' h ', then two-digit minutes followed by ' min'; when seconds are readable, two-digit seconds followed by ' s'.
7 h 57 min
